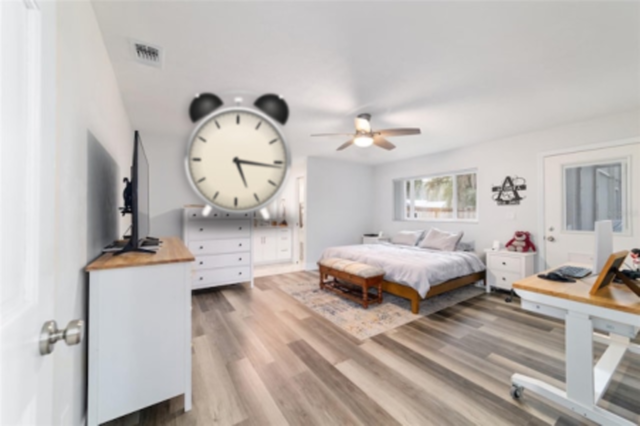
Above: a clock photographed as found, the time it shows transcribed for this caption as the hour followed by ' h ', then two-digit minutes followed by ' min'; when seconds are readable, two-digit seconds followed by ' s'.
5 h 16 min
